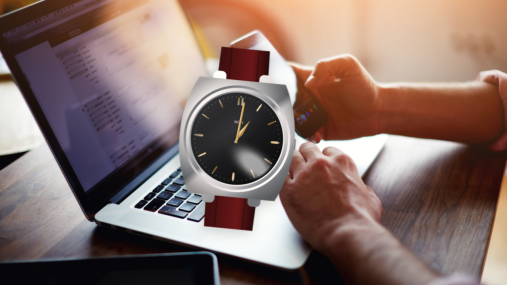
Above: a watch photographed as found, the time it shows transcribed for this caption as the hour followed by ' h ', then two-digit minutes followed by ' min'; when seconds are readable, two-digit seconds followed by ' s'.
1 h 01 min
